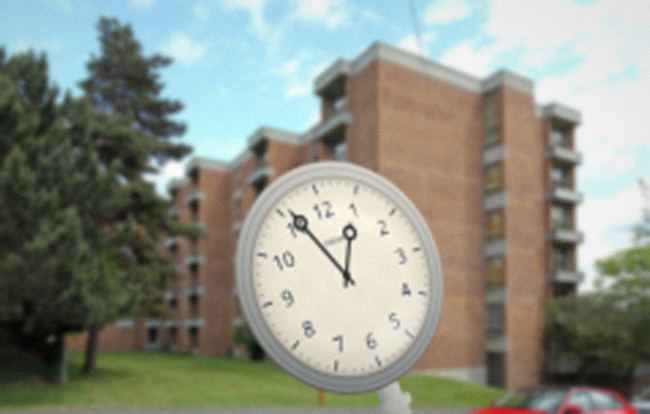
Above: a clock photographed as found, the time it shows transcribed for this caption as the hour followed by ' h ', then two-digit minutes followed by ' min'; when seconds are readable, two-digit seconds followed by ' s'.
12 h 56 min
